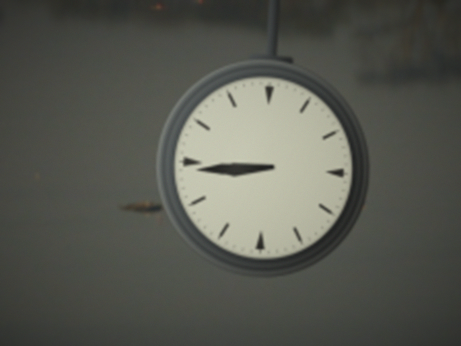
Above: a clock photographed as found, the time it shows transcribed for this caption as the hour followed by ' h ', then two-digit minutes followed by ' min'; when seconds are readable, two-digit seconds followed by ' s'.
8 h 44 min
